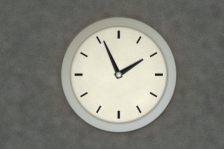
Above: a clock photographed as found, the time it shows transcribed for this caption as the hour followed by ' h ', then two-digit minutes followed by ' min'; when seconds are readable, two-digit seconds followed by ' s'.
1 h 56 min
